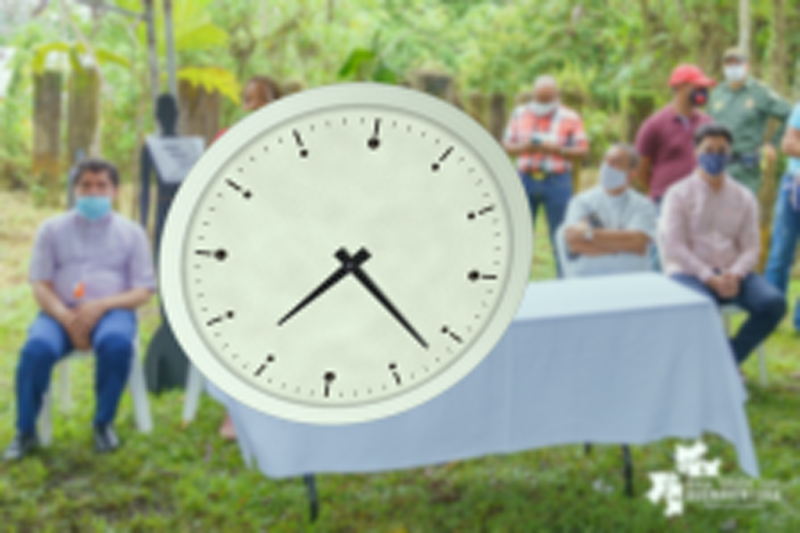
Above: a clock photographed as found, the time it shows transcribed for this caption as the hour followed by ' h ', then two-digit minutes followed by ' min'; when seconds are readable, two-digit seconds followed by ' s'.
7 h 22 min
